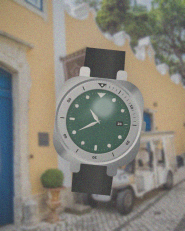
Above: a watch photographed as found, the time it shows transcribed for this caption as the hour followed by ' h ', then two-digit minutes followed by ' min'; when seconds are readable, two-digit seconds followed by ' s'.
10 h 40 min
